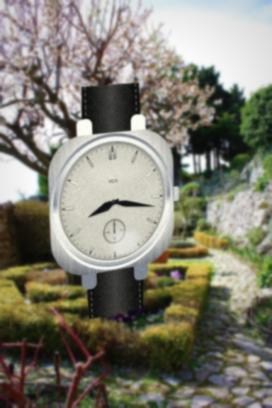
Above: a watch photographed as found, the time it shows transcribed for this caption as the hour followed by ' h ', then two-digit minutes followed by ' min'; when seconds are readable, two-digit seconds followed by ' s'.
8 h 17 min
